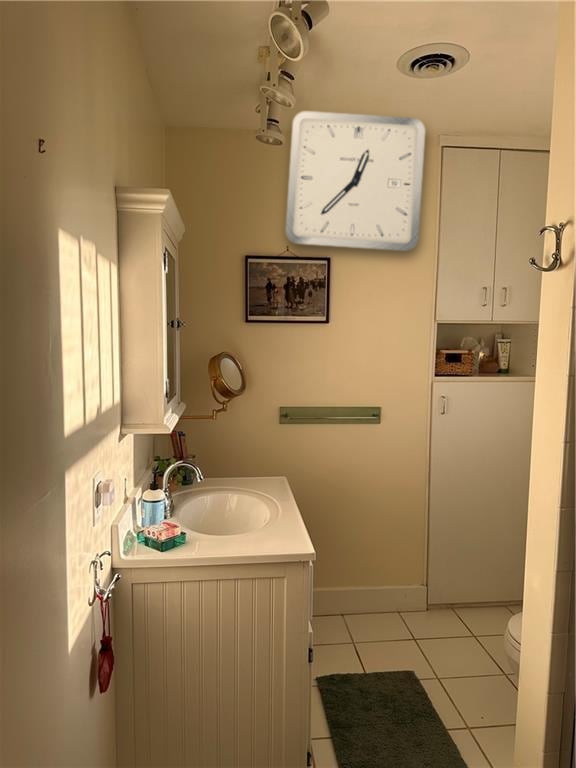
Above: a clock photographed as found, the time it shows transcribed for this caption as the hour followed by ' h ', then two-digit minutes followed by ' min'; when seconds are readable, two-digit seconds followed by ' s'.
12 h 37 min
